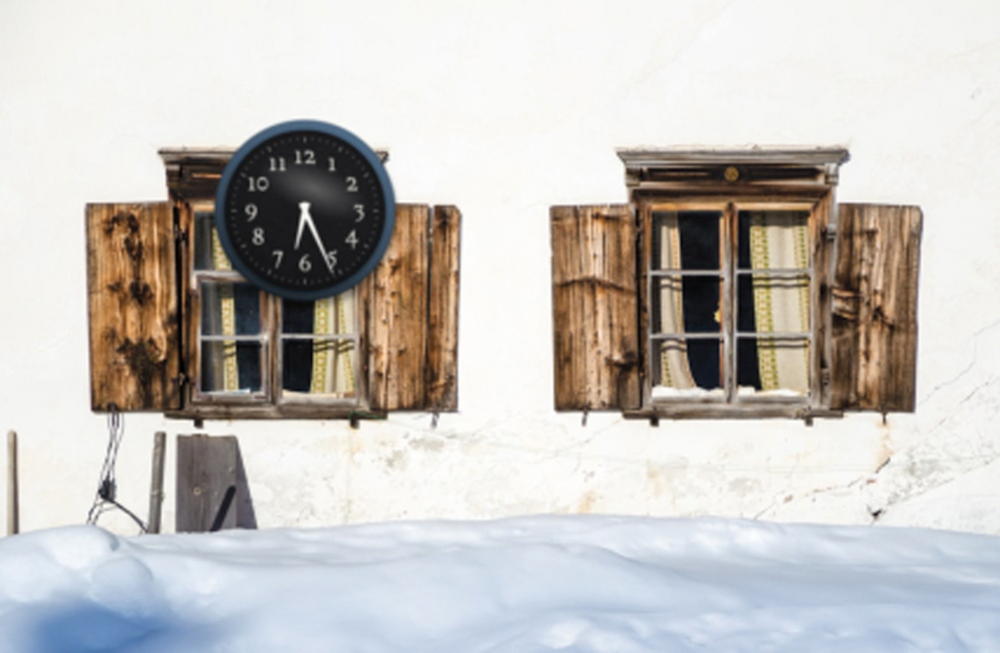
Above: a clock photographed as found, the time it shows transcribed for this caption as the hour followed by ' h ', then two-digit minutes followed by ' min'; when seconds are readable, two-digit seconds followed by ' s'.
6 h 26 min
